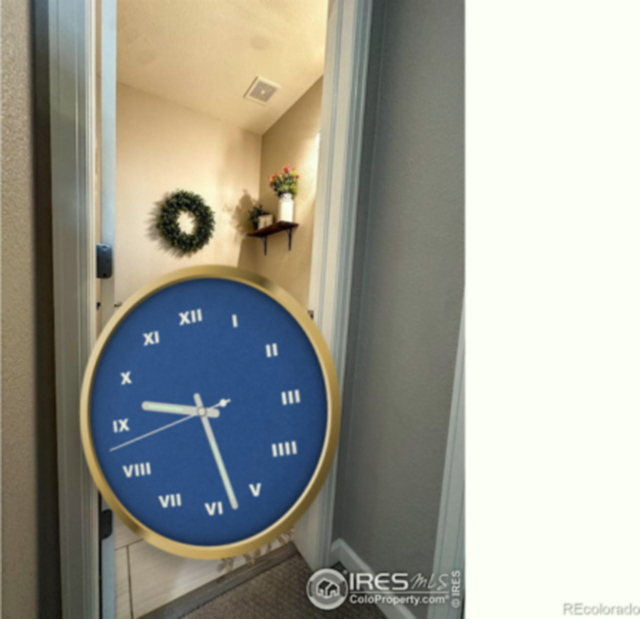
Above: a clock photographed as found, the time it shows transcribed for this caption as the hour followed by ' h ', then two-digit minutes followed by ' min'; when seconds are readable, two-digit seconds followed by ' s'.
9 h 27 min 43 s
